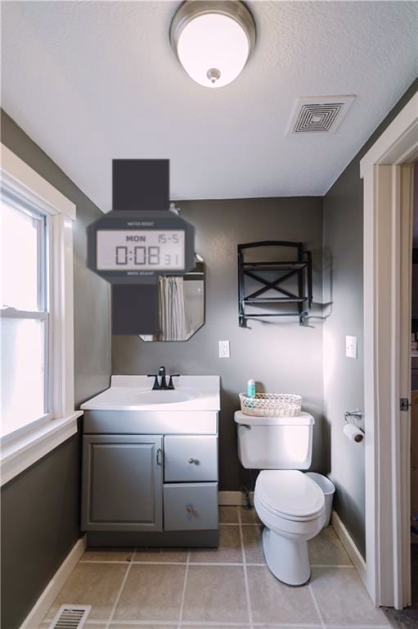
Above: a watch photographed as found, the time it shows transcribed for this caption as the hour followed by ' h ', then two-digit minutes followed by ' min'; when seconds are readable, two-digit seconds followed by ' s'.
0 h 08 min 31 s
